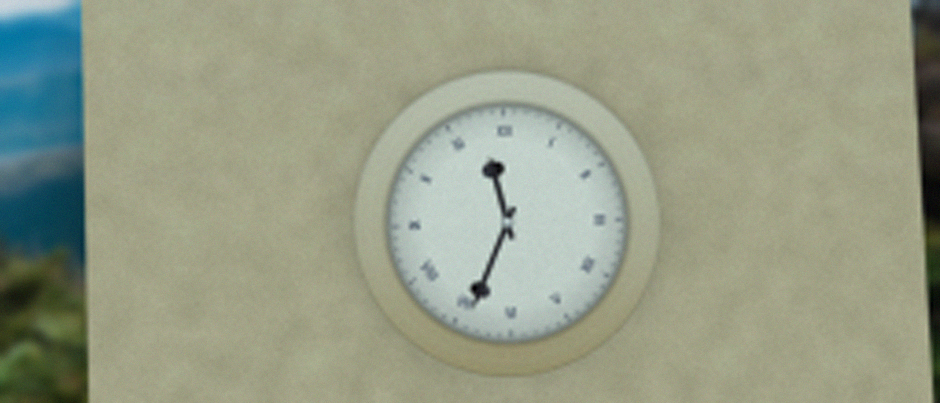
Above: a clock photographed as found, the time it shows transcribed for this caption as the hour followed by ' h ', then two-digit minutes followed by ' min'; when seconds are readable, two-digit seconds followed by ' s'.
11 h 34 min
